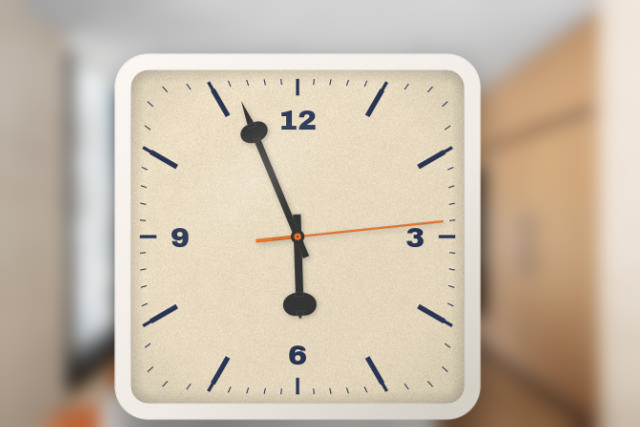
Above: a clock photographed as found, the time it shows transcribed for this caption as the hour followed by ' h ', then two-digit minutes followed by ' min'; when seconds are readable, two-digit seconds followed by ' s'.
5 h 56 min 14 s
